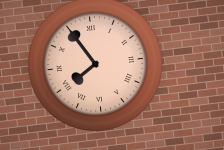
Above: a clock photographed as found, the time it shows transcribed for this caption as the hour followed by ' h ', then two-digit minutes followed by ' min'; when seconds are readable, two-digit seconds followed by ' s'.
7 h 55 min
